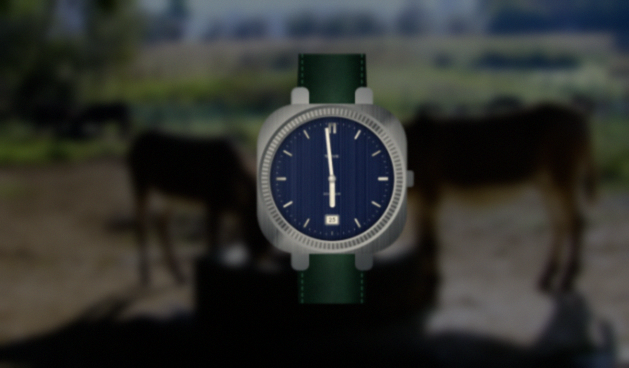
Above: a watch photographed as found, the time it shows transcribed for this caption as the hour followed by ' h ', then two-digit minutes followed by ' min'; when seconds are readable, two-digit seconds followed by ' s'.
5 h 59 min
